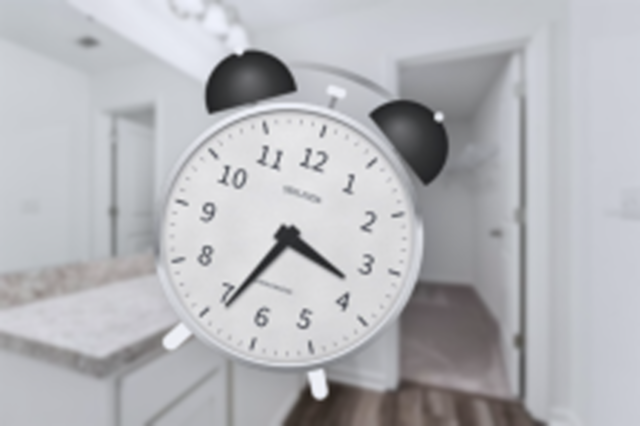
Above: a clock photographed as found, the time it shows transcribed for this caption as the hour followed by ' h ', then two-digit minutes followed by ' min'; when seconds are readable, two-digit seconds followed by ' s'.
3 h 34 min
